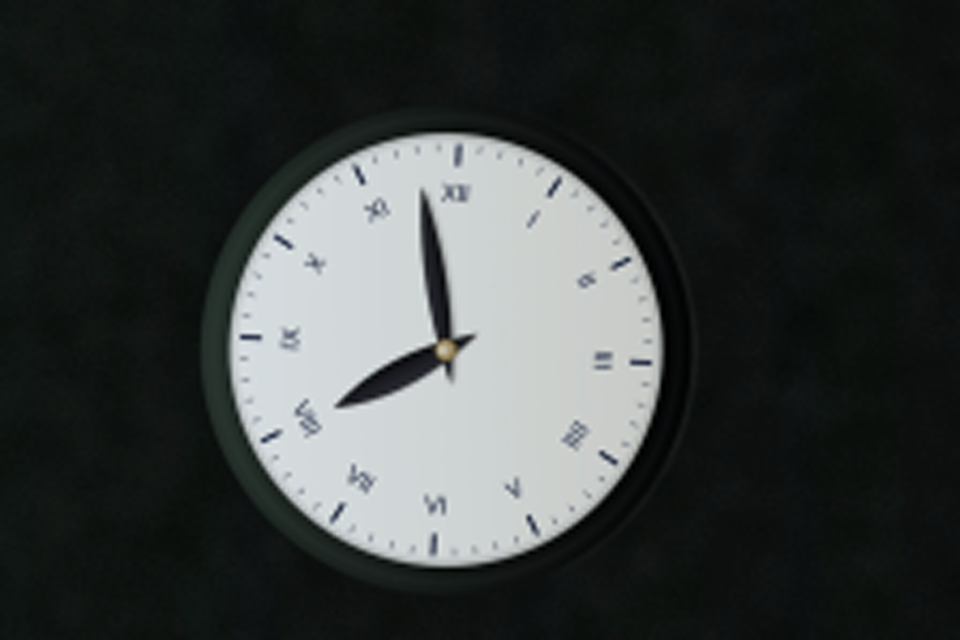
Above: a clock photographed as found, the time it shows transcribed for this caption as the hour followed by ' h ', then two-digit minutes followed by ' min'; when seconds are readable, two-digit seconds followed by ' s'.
7 h 58 min
